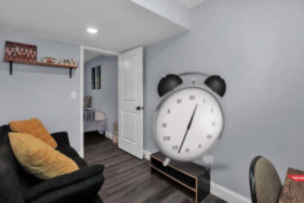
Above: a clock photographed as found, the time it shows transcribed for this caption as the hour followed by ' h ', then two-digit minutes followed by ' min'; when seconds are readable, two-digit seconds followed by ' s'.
12 h 33 min
